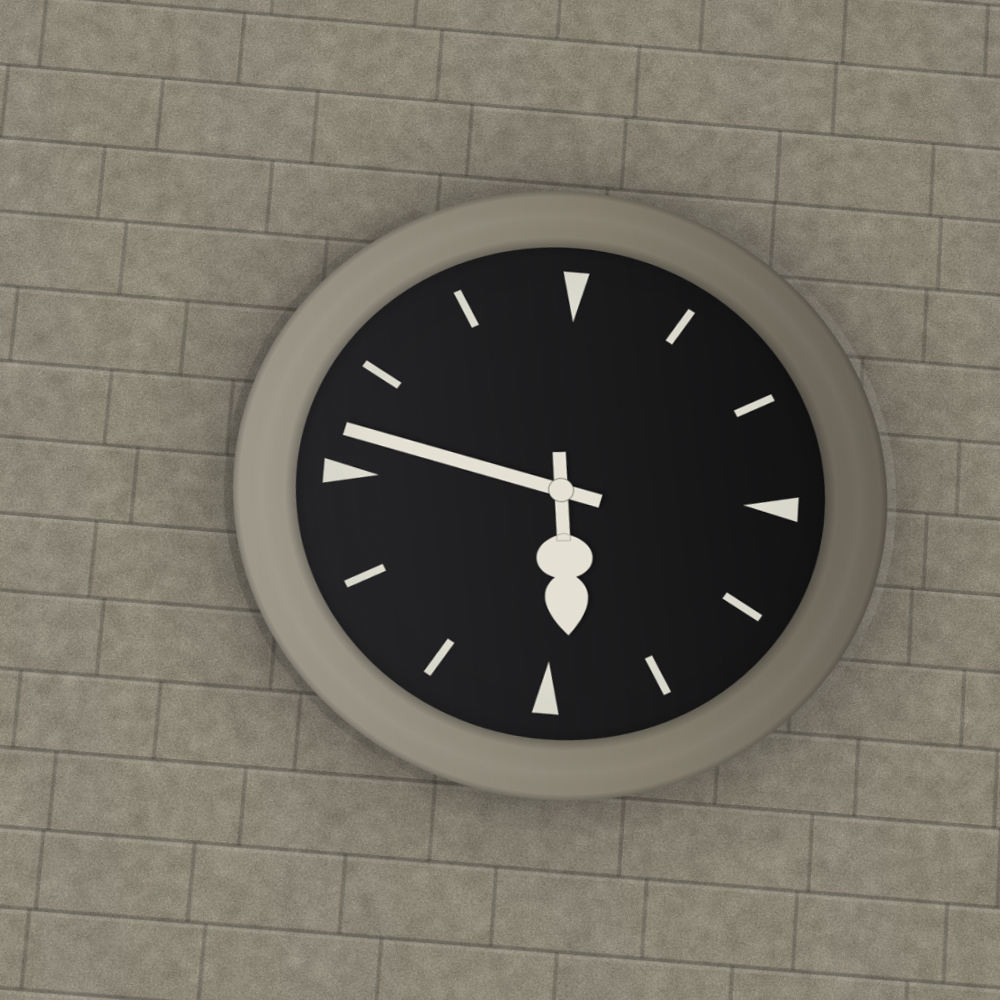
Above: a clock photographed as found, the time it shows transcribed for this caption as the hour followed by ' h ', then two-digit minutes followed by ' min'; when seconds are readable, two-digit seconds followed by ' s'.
5 h 47 min
